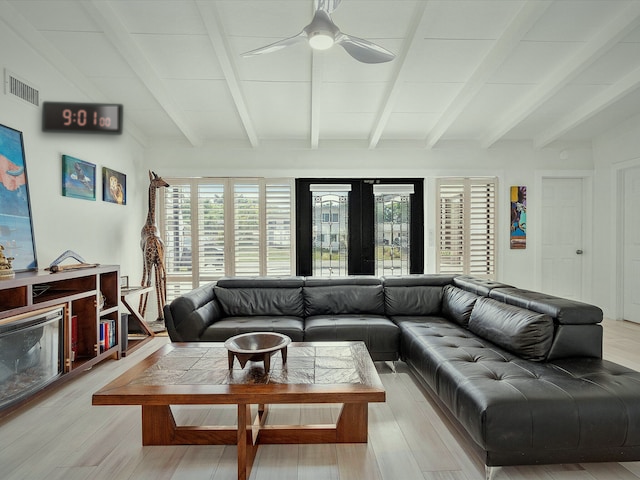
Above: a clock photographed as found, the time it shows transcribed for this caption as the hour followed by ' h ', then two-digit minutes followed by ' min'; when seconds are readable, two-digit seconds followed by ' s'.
9 h 01 min
